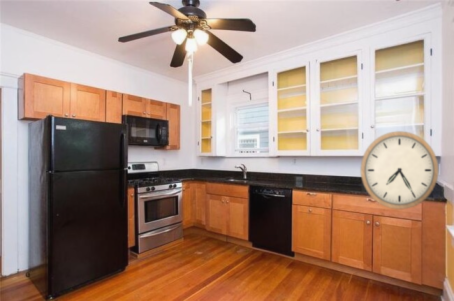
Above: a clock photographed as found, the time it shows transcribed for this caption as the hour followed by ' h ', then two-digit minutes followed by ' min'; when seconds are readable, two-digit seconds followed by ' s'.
7 h 25 min
